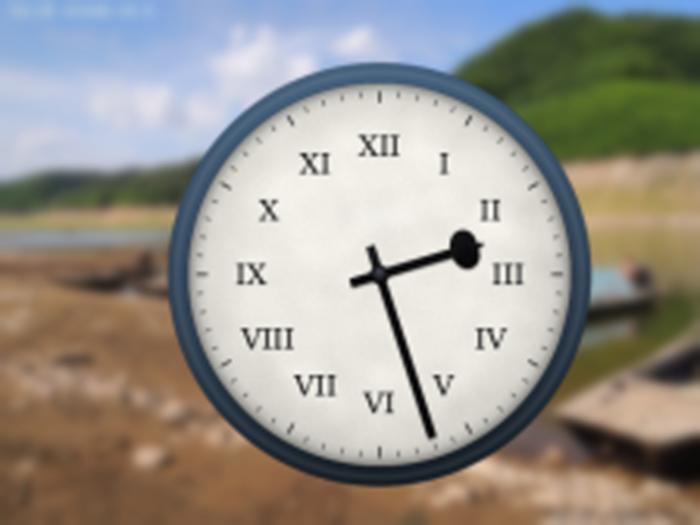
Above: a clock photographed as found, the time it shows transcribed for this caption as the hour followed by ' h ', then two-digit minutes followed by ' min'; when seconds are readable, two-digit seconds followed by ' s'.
2 h 27 min
